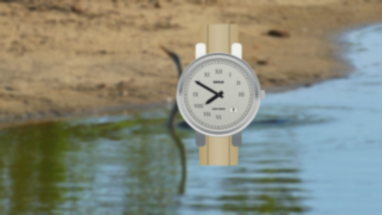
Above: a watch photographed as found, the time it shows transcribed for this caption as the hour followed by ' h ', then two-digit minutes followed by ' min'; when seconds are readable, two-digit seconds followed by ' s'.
7 h 50 min
